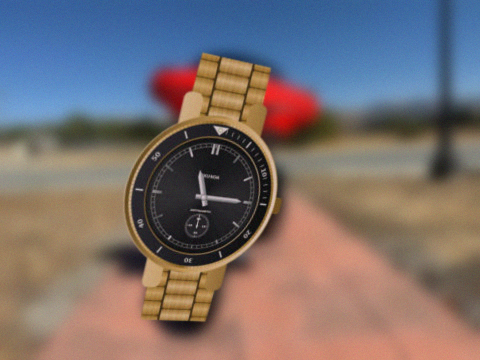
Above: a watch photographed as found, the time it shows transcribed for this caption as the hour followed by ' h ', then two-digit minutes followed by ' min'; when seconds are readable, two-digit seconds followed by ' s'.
11 h 15 min
